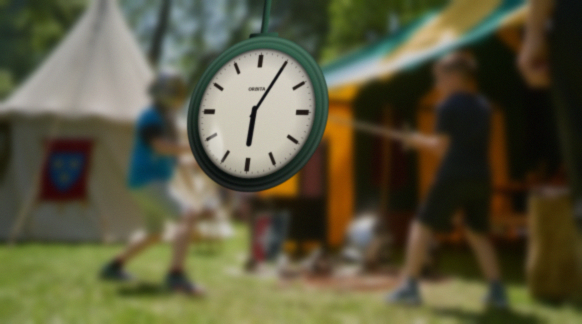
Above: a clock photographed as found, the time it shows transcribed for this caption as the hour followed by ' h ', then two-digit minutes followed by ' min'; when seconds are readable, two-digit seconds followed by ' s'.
6 h 05 min
